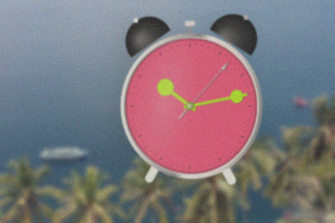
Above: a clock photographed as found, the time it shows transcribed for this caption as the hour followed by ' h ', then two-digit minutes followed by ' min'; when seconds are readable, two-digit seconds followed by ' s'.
10 h 13 min 07 s
